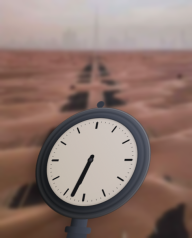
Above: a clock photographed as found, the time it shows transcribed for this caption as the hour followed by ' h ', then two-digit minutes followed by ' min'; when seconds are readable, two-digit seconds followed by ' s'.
6 h 33 min
